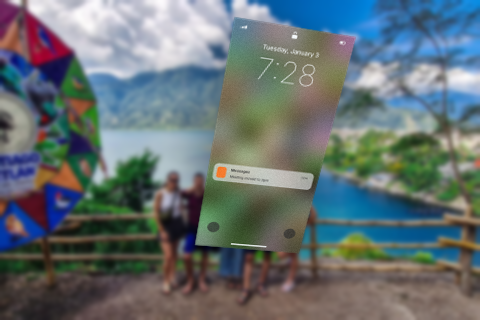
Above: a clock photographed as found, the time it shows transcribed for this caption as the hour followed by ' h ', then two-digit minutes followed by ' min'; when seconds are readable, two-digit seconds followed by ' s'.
7 h 28 min
